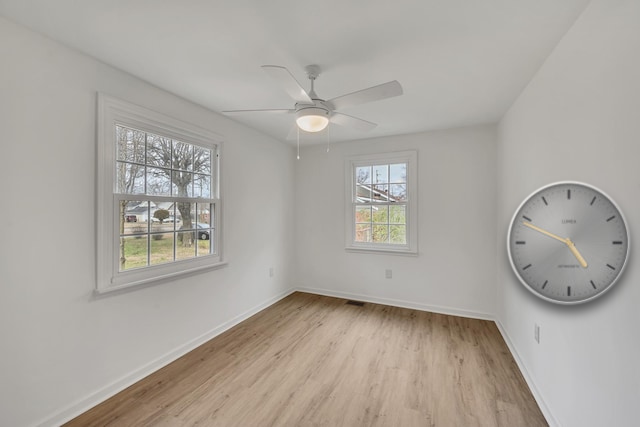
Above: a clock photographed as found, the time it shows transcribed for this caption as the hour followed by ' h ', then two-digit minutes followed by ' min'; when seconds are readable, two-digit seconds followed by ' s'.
4 h 49 min
